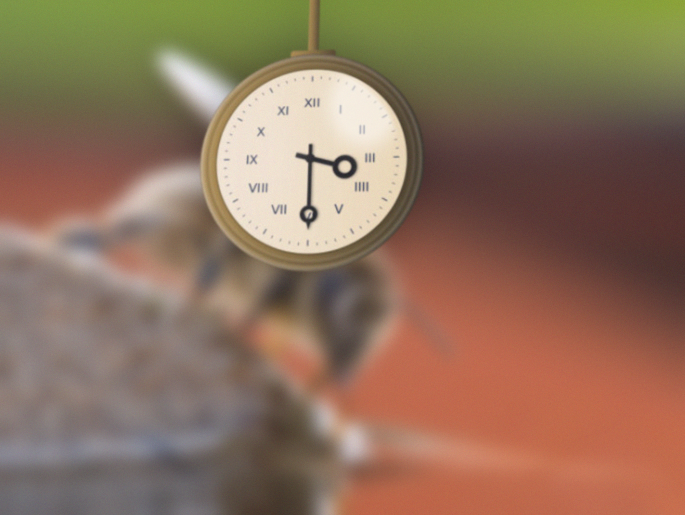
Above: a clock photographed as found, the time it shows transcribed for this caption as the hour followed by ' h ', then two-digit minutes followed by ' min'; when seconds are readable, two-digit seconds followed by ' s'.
3 h 30 min
